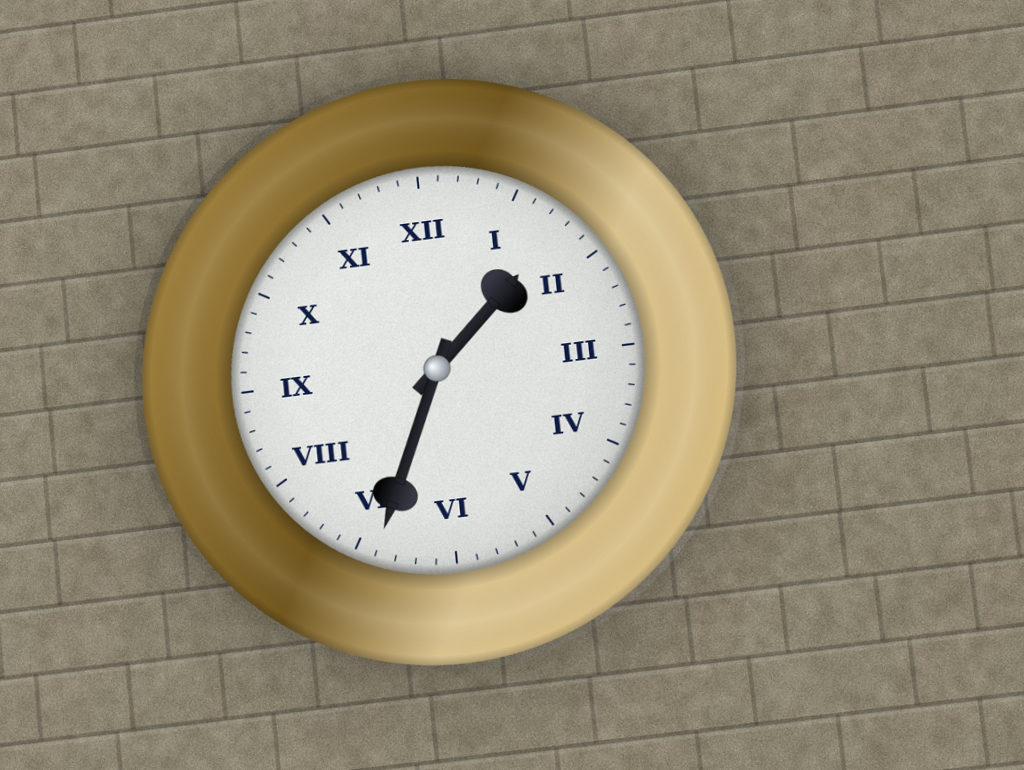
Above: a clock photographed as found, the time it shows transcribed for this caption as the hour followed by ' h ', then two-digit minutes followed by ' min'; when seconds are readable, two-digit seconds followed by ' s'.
1 h 34 min
